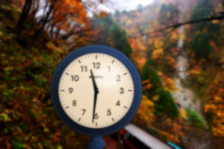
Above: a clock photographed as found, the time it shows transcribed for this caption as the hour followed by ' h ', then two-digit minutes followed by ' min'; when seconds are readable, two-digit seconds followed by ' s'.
11 h 31 min
